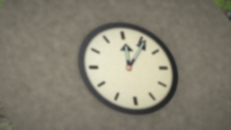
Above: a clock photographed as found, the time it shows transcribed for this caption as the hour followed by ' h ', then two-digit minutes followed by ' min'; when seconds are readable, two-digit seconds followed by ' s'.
12 h 06 min
